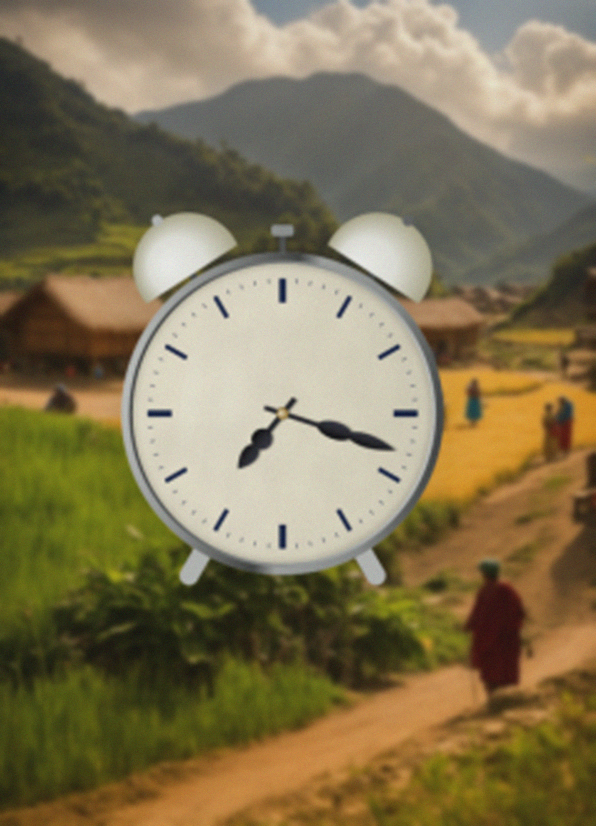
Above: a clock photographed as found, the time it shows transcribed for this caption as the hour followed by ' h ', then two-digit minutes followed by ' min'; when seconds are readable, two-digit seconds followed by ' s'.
7 h 18 min
